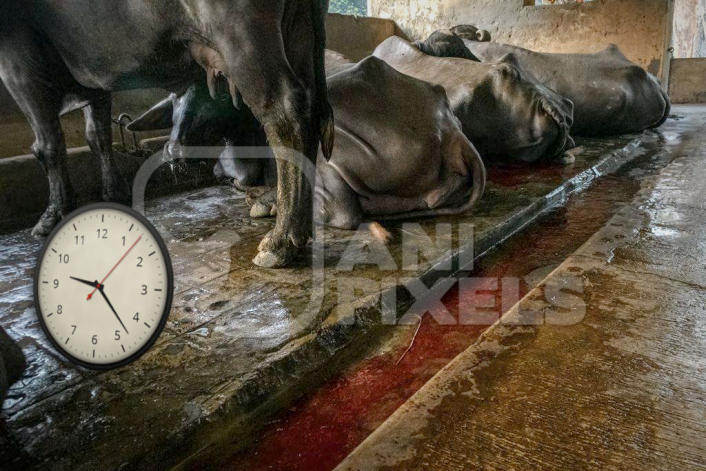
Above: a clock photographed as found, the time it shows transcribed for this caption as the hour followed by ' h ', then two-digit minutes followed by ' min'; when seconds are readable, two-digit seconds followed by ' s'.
9 h 23 min 07 s
